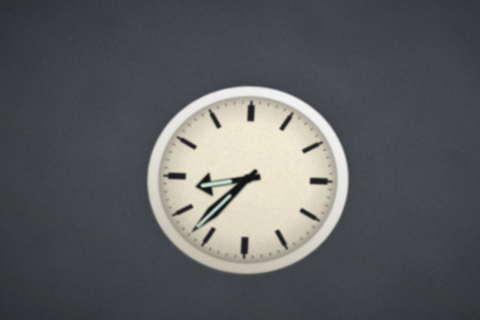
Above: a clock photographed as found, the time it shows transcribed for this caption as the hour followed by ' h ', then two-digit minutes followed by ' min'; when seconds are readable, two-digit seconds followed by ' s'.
8 h 37 min
